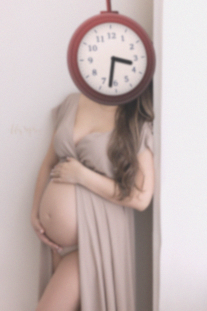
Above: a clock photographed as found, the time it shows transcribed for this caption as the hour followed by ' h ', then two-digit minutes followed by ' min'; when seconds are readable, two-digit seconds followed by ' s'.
3 h 32 min
